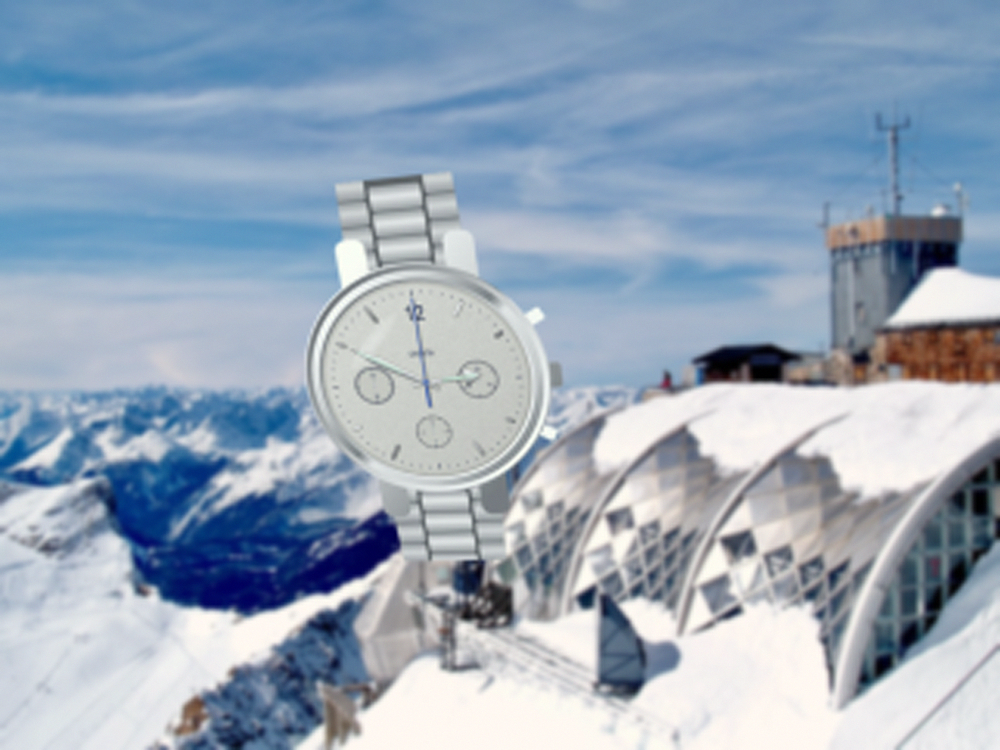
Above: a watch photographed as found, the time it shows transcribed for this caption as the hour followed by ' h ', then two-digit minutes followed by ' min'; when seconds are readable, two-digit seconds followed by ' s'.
2 h 50 min
